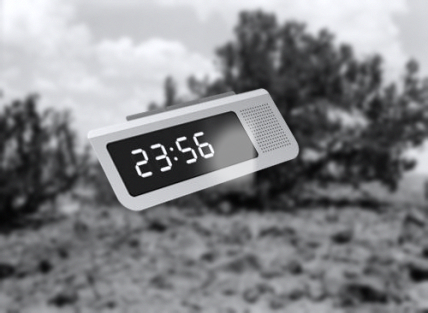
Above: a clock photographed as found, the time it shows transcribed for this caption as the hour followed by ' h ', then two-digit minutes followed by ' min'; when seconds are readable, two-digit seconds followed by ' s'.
23 h 56 min
